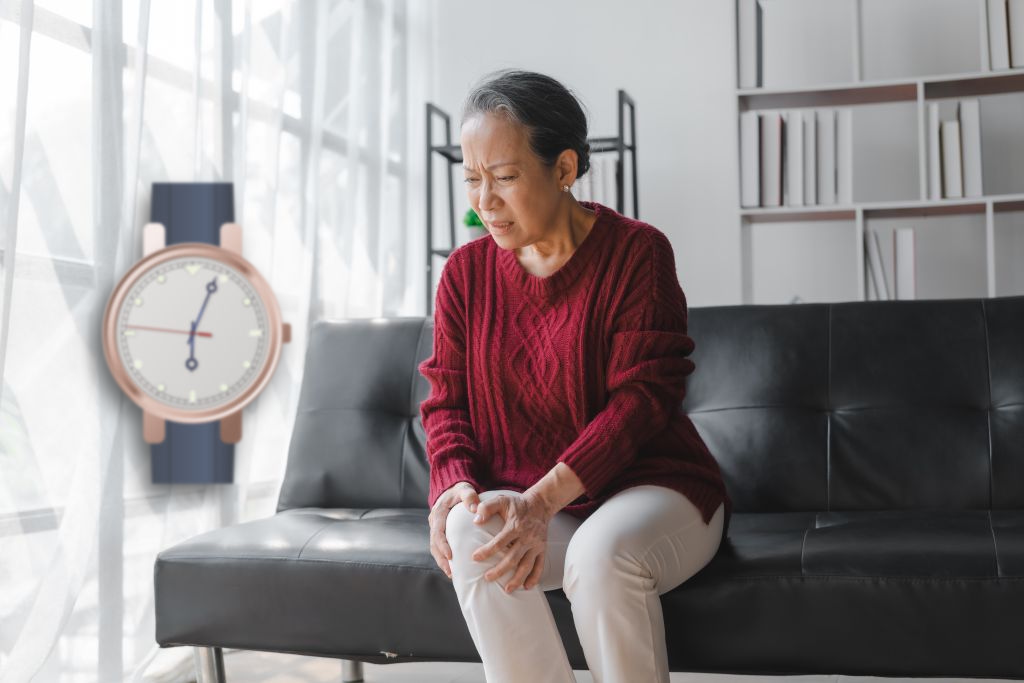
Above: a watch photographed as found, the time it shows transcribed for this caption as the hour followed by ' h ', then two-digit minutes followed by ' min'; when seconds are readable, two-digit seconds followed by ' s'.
6 h 03 min 46 s
